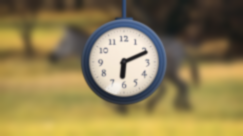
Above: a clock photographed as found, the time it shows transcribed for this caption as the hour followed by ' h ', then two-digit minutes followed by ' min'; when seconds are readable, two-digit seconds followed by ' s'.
6 h 11 min
